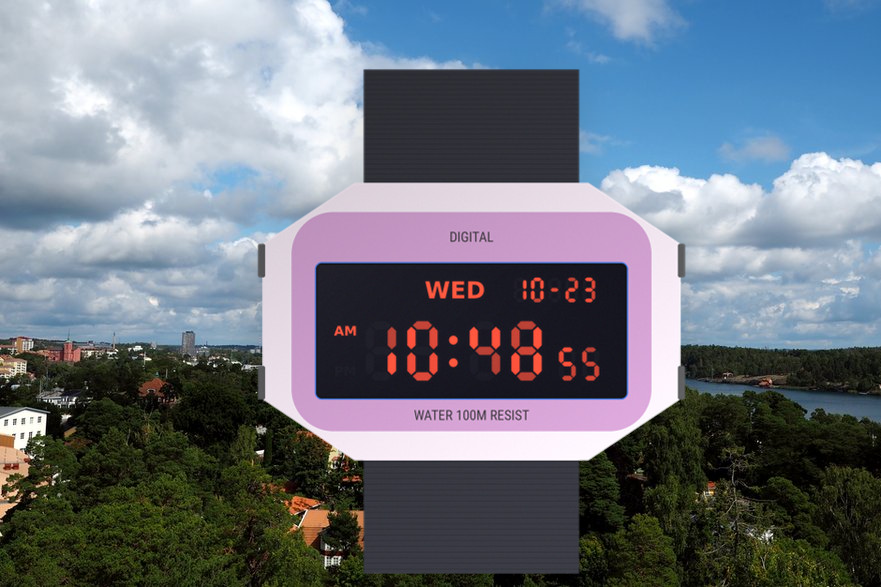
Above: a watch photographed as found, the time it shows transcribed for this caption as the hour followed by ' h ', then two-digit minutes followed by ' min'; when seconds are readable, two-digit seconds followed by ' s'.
10 h 48 min 55 s
